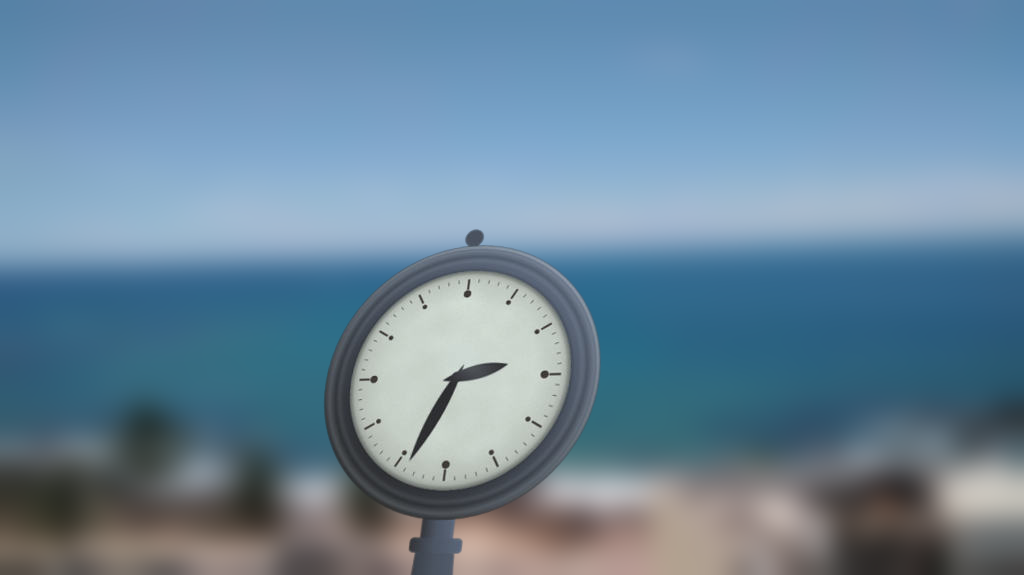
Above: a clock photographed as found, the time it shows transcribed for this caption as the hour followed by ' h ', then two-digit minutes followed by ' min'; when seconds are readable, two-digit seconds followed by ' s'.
2 h 34 min
